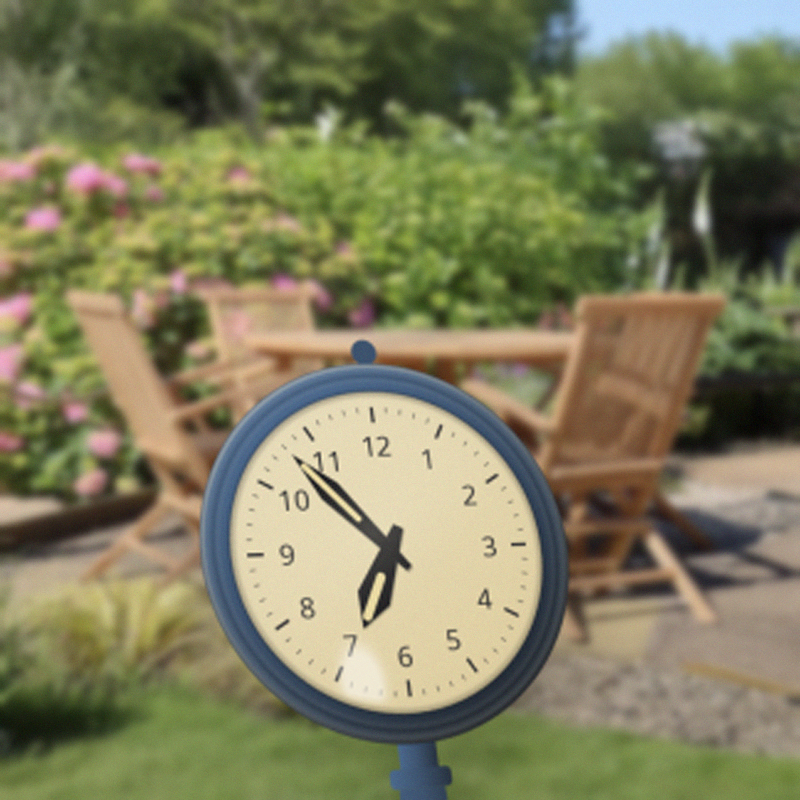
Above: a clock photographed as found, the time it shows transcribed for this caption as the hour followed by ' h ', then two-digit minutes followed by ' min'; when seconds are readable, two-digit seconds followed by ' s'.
6 h 53 min
